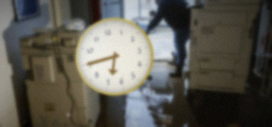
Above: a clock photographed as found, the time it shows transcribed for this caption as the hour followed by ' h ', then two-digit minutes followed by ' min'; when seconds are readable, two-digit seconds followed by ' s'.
6 h 45 min
